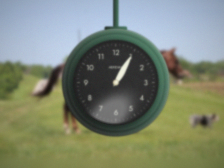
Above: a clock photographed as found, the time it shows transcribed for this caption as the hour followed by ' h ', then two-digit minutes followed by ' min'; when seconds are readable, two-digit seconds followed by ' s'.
1 h 05 min
